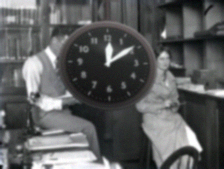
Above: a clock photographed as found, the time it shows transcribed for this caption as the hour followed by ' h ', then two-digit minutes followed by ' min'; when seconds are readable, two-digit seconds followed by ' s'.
12 h 09 min
